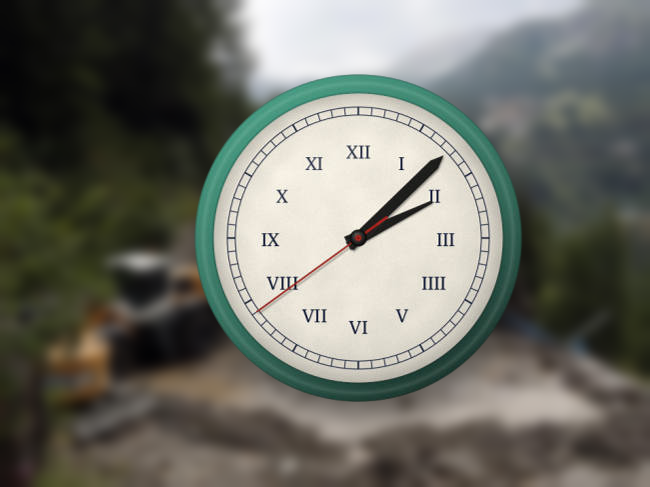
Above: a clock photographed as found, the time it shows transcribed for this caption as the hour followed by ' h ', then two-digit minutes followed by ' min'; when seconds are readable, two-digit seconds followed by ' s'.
2 h 07 min 39 s
